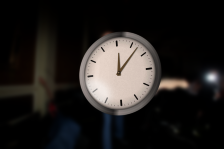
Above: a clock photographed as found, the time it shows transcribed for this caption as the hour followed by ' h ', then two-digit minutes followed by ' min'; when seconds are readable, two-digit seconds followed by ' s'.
12 h 07 min
